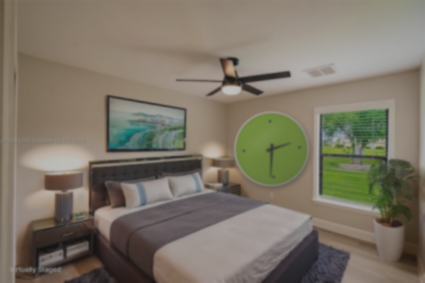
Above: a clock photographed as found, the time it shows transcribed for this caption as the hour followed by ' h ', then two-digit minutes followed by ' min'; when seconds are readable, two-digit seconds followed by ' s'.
2 h 31 min
